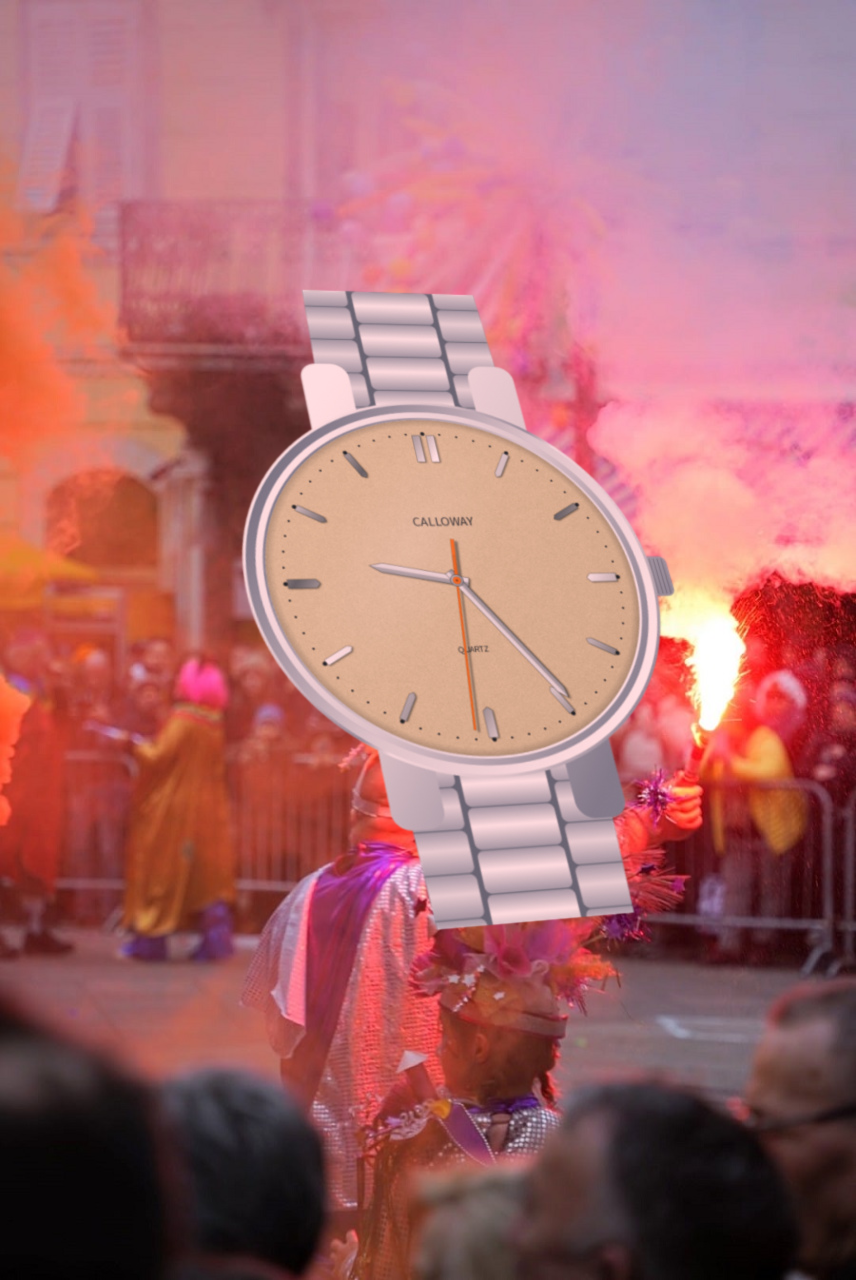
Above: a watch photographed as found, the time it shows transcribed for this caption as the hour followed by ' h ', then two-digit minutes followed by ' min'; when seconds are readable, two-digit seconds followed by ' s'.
9 h 24 min 31 s
